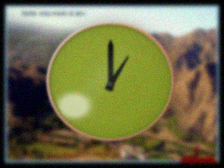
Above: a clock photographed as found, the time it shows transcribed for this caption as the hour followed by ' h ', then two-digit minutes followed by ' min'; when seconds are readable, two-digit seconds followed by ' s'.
1 h 00 min
